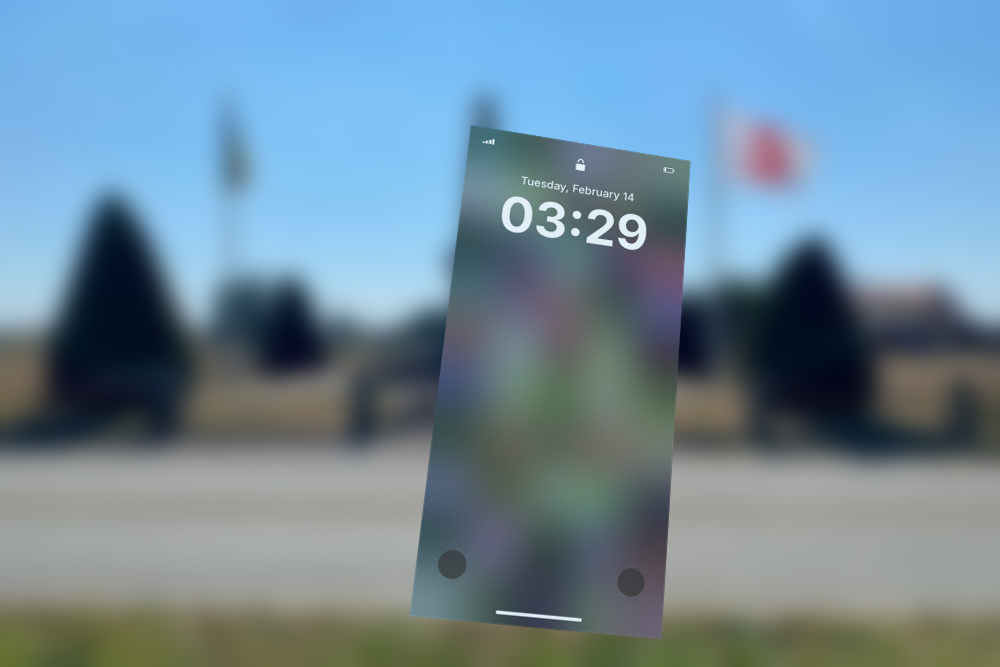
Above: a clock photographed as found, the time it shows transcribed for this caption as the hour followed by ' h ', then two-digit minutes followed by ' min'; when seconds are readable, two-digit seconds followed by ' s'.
3 h 29 min
